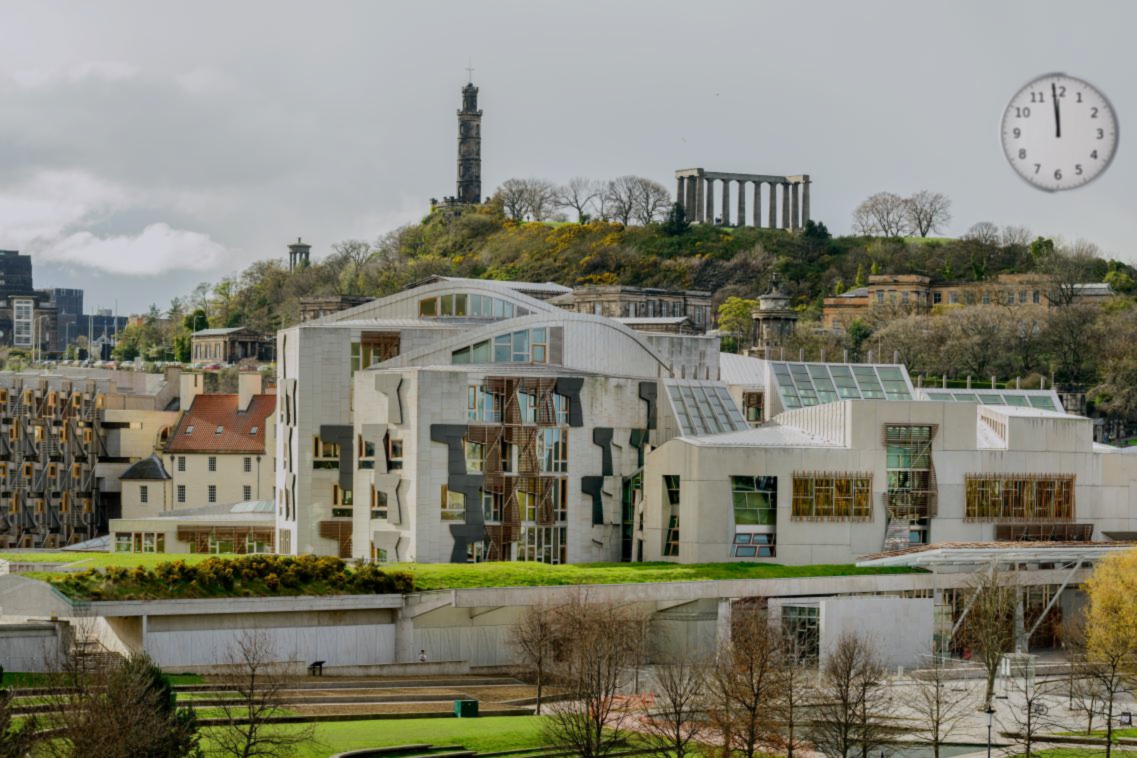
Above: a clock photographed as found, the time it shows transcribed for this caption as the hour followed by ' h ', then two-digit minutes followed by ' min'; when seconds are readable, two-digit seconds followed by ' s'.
11 h 59 min
